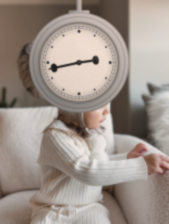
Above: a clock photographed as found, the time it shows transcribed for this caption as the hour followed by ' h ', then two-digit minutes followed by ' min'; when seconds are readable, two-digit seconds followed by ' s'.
2 h 43 min
